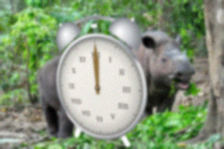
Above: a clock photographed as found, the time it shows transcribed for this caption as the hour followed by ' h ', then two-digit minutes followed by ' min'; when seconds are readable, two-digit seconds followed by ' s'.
12 h 00 min
